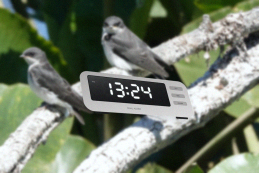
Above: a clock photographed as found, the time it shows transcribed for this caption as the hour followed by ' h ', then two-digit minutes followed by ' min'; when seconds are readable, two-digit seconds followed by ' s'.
13 h 24 min
